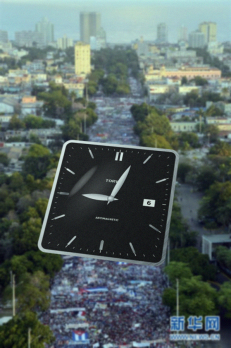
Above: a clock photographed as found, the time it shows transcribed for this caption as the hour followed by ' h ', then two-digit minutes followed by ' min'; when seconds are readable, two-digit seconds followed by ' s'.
9 h 03 min
